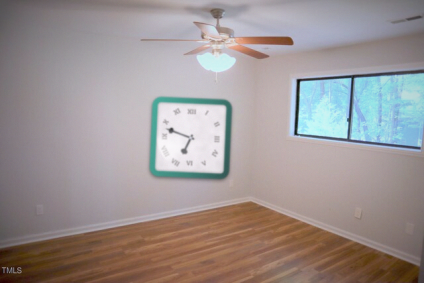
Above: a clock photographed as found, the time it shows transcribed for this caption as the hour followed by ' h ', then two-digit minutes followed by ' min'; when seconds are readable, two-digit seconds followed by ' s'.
6 h 48 min
